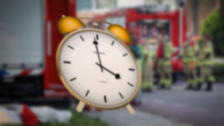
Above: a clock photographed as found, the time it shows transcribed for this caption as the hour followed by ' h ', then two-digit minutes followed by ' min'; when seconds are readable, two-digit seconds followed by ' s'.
3 h 59 min
